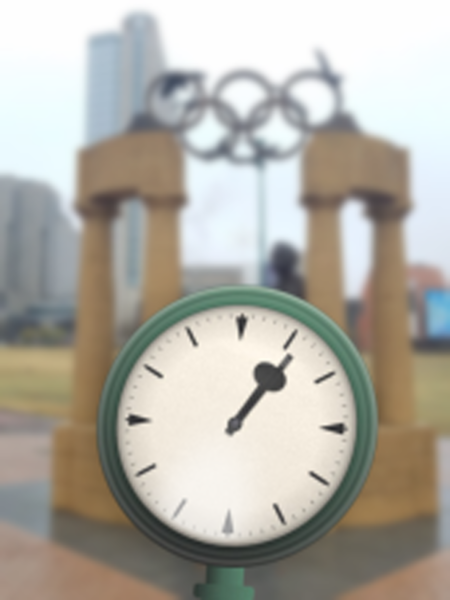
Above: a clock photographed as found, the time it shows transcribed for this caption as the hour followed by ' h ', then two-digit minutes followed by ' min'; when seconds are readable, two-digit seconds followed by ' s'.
1 h 06 min
